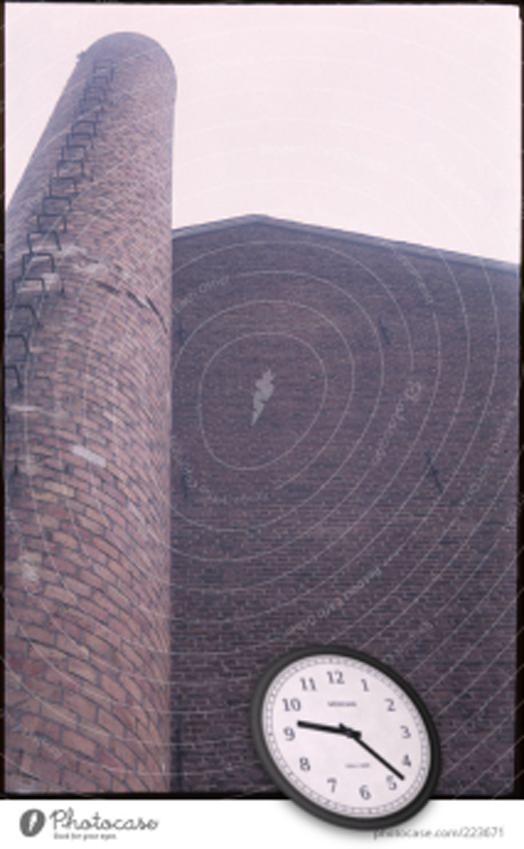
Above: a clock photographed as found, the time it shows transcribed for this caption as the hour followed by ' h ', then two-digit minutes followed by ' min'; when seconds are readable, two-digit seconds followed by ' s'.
9 h 23 min
